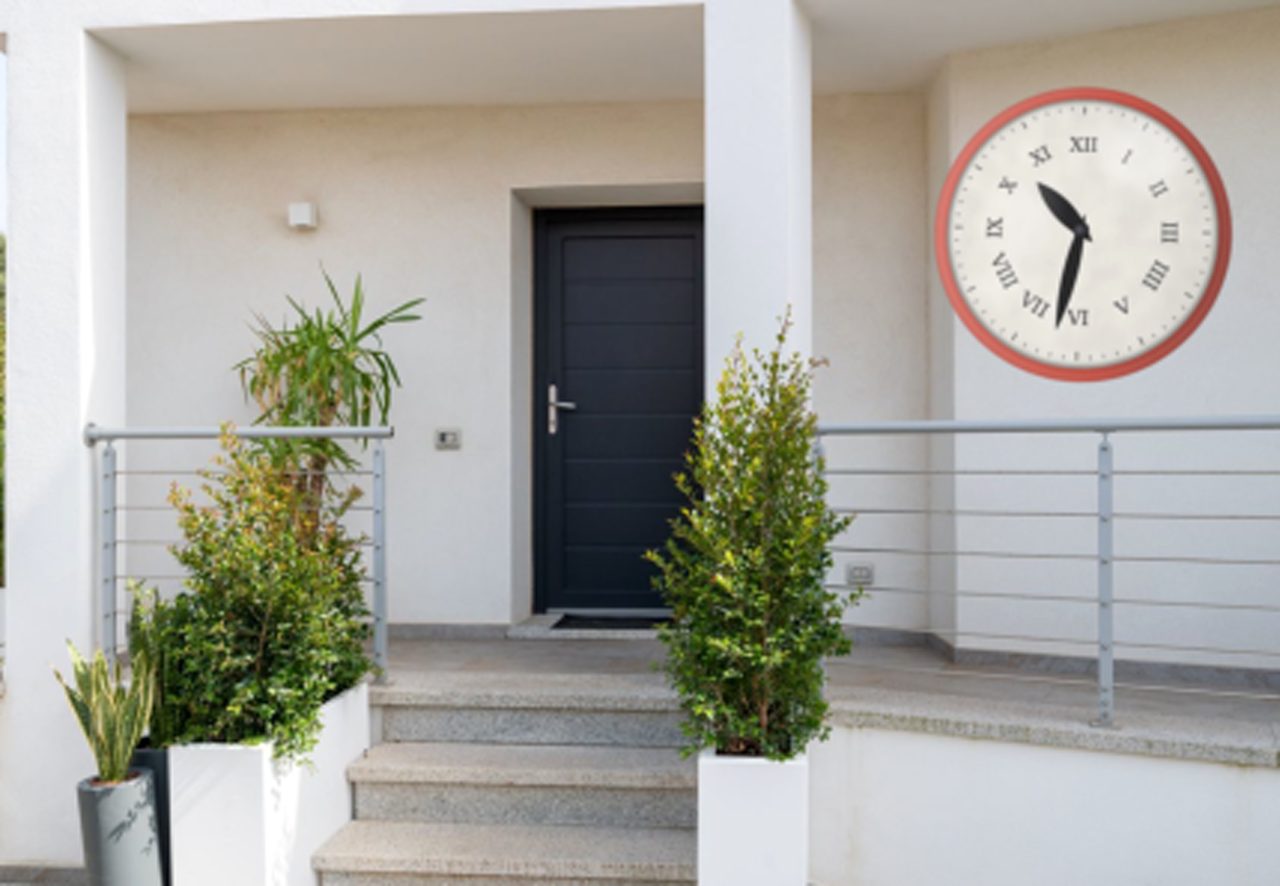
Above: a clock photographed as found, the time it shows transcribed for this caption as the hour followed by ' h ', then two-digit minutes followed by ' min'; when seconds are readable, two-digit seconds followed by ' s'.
10 h 32 min
